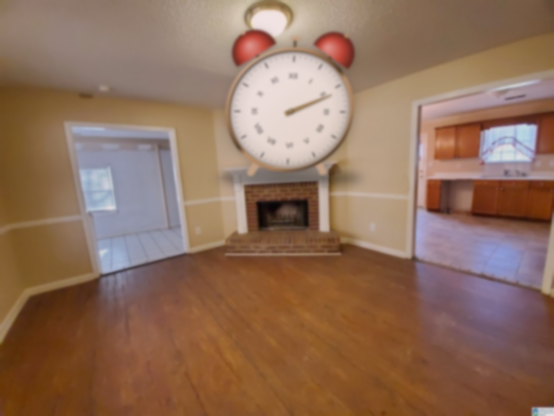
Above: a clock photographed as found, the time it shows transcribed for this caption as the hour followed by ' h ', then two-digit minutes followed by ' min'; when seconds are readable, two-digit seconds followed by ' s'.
2 h 11 min
